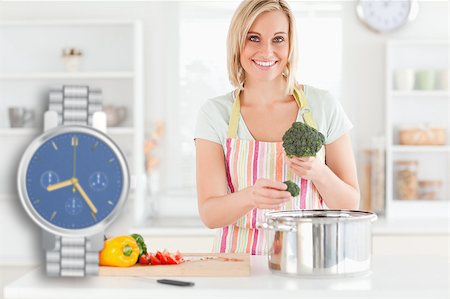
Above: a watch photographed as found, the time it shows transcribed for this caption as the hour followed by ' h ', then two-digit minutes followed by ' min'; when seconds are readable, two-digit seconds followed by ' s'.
8 h 24 min
